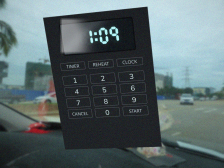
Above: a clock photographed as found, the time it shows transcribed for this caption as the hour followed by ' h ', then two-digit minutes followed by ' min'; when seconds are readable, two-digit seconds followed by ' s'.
1 h 09 min
